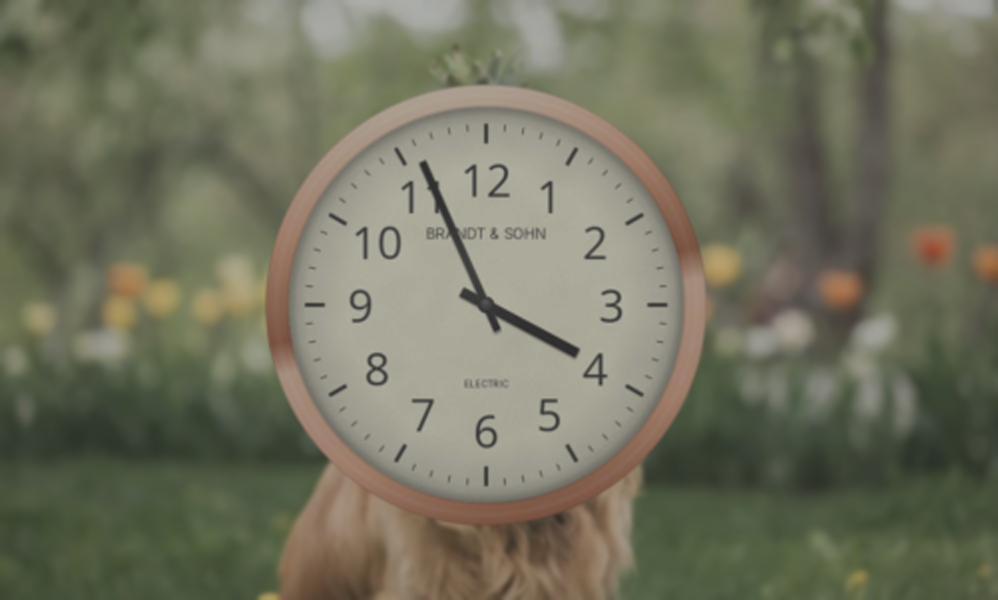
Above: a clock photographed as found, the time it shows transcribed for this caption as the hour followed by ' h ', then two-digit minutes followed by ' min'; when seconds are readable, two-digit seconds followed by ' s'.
3 h 56 min
